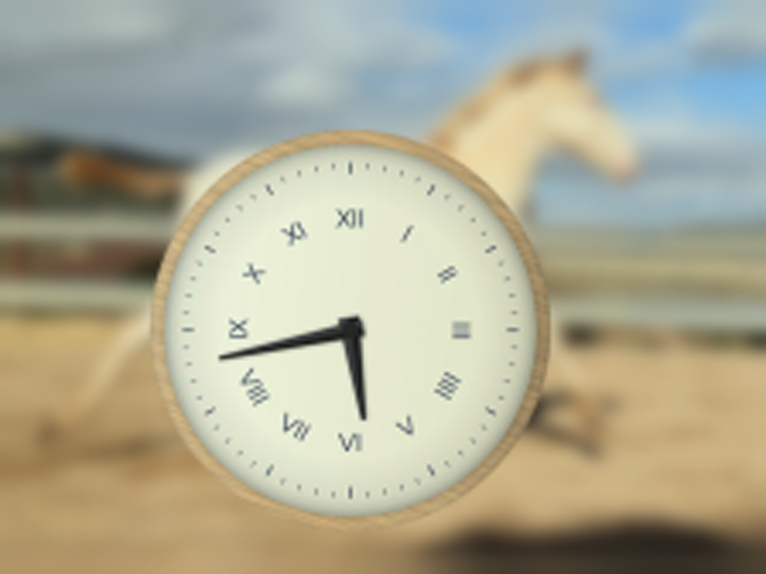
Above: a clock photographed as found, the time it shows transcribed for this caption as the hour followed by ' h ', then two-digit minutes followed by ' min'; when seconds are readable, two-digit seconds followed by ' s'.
5 h 43 min
